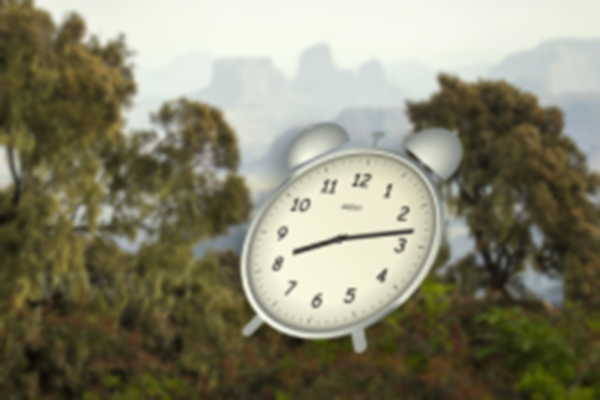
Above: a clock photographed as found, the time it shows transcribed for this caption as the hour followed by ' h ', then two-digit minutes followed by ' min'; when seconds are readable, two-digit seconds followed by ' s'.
8 h 13 min
